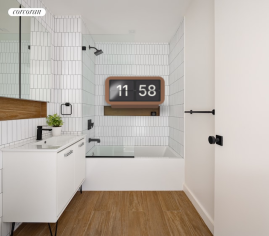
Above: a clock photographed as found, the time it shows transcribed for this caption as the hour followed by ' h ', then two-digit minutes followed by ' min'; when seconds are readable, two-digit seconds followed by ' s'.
11 h 58 min
